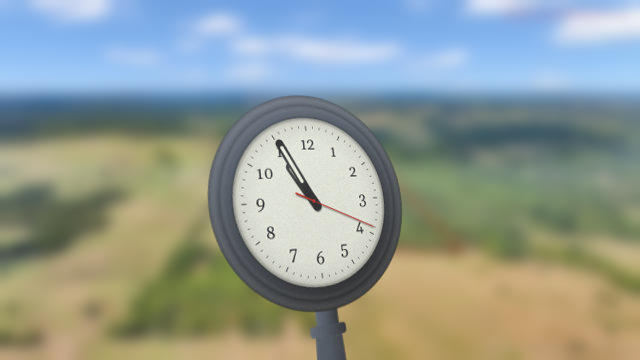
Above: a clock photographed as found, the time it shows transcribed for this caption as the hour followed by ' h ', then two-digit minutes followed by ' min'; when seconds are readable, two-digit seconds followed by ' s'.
10 h 55 min 19 s
